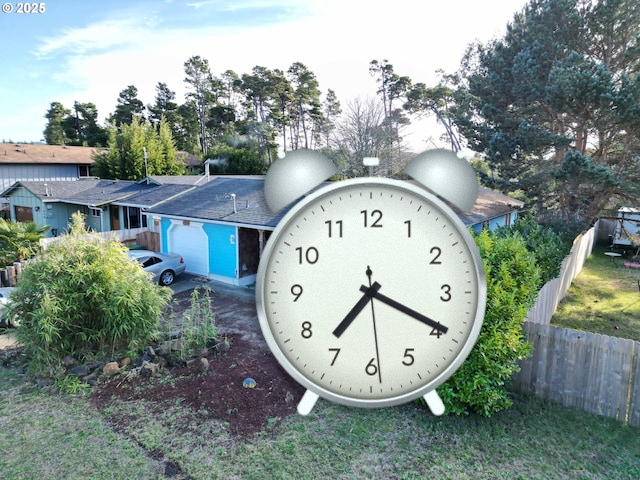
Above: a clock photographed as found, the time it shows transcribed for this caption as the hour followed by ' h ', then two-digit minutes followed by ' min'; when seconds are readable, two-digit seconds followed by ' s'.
7 h 19 min 29 s
